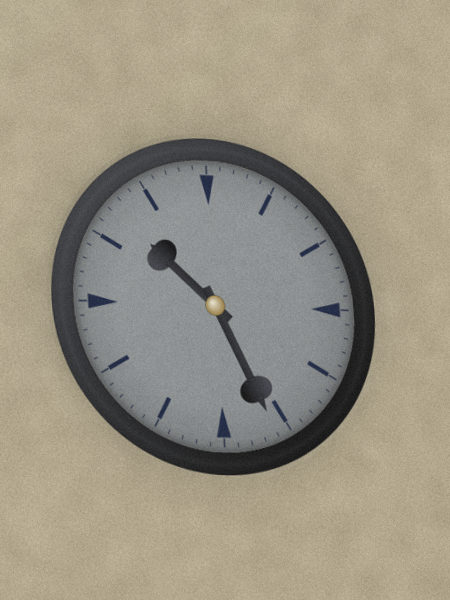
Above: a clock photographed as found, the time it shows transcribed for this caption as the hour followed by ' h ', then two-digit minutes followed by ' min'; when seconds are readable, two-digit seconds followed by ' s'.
10 h 26 min
